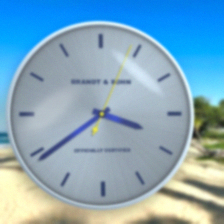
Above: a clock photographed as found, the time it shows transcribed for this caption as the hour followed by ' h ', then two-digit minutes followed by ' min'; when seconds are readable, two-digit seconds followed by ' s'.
3 h 39 min 04 s
